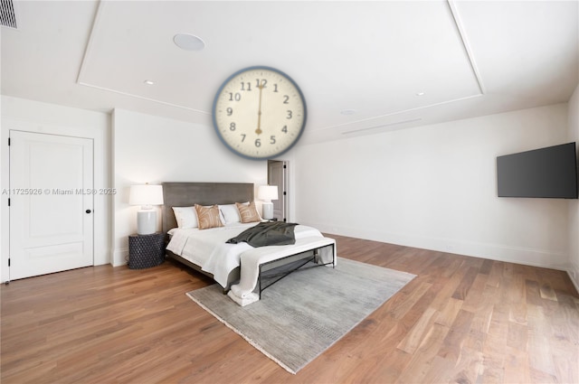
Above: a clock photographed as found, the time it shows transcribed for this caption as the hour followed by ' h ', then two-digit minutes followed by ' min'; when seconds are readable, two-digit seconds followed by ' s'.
6 h 00 min
